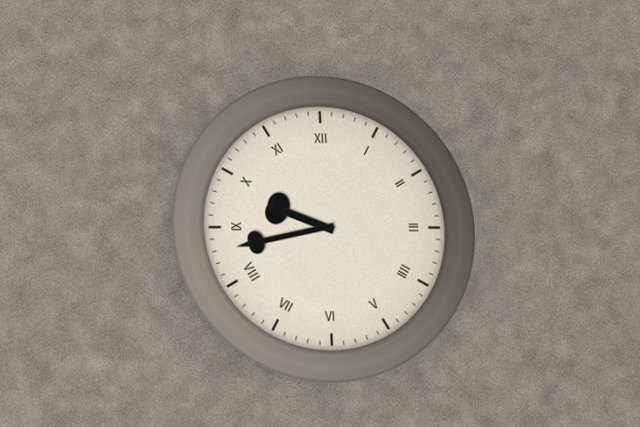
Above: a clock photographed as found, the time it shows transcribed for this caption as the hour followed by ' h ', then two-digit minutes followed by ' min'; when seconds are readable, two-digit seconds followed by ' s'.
9 h 43 min
